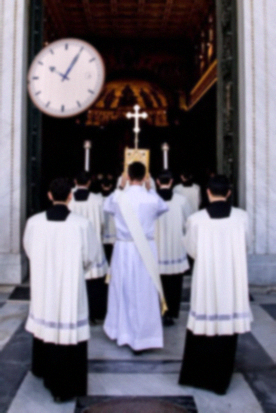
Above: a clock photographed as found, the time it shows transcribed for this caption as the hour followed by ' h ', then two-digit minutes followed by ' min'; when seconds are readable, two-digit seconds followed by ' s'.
10 h 05 min
